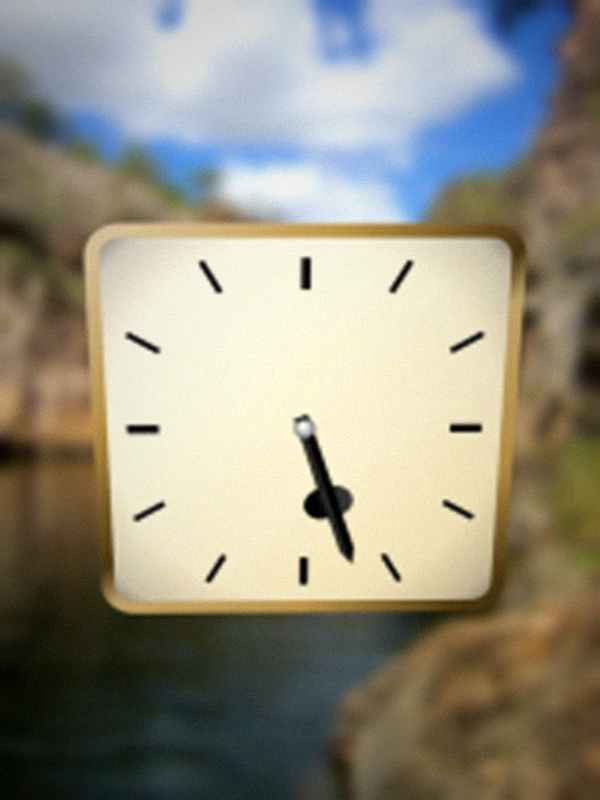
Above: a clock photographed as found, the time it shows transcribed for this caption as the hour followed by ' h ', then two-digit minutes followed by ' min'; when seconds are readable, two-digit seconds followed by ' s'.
5 h 27 min
